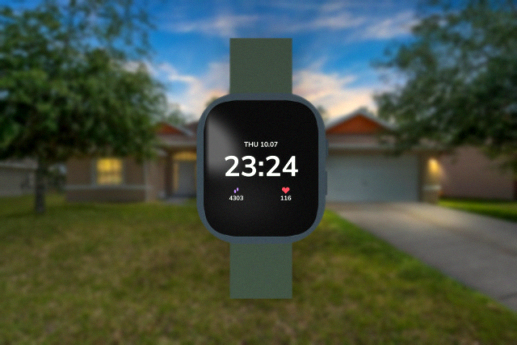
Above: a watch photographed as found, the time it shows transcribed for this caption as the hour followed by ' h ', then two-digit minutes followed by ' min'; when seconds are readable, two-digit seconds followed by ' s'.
23 h 24 min
